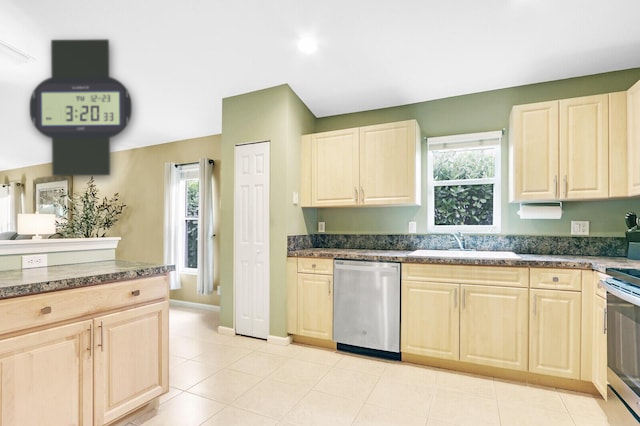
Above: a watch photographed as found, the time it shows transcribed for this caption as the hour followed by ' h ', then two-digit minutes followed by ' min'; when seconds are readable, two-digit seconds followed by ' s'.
3 h 20 min
